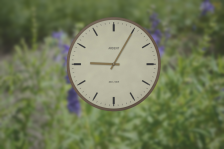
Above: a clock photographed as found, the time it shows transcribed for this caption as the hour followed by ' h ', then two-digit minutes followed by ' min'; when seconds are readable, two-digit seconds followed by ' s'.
9 h 05 min
